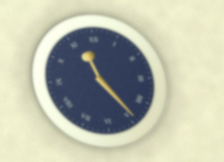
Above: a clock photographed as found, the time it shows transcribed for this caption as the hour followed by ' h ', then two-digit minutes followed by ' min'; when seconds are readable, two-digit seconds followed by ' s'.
11 h 24 min
